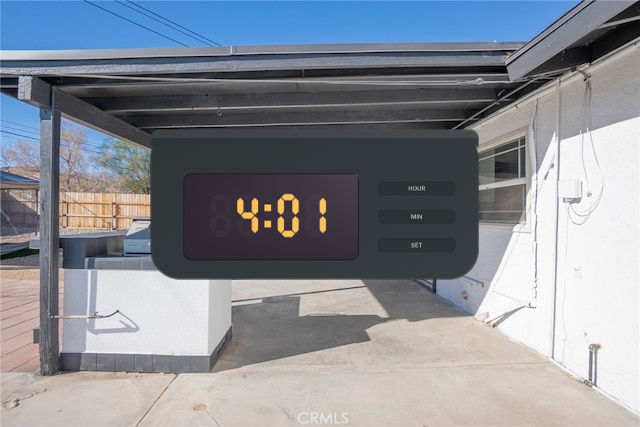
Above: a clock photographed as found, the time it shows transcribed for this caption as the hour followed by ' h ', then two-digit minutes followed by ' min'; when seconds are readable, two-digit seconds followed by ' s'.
4 h 01 min
